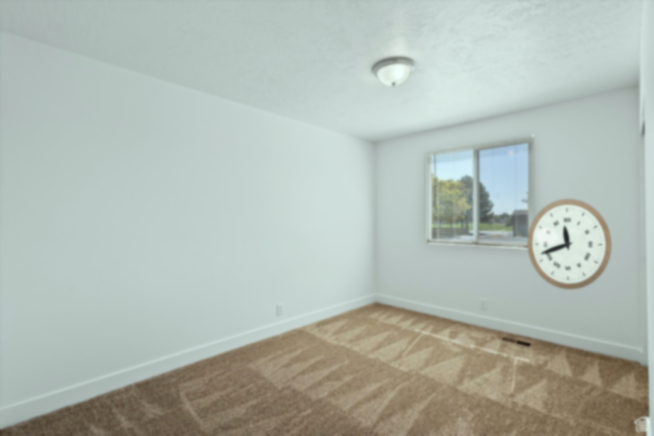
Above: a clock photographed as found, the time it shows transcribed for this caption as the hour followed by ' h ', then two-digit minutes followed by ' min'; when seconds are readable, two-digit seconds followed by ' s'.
11 h 42 min
